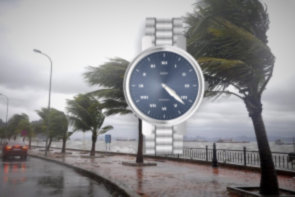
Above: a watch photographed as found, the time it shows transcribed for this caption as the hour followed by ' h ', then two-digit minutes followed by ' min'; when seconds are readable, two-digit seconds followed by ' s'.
4 h 22 min
